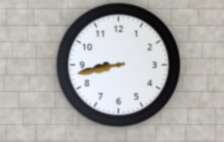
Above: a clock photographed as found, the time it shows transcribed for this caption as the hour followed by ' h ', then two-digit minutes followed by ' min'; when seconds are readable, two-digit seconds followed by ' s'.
8 h 43 min
